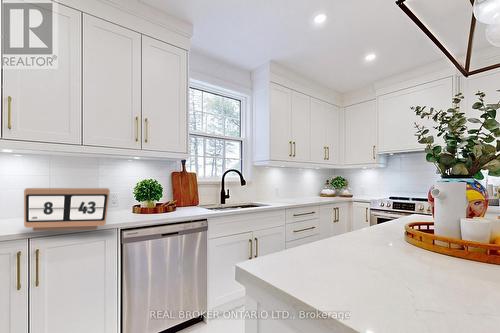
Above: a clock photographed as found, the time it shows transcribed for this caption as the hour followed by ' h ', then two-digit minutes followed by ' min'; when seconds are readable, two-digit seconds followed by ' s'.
8 h 43 min
